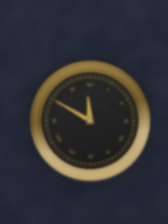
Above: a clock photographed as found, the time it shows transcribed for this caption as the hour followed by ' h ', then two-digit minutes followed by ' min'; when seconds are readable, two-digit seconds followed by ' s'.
11 h 50 min
